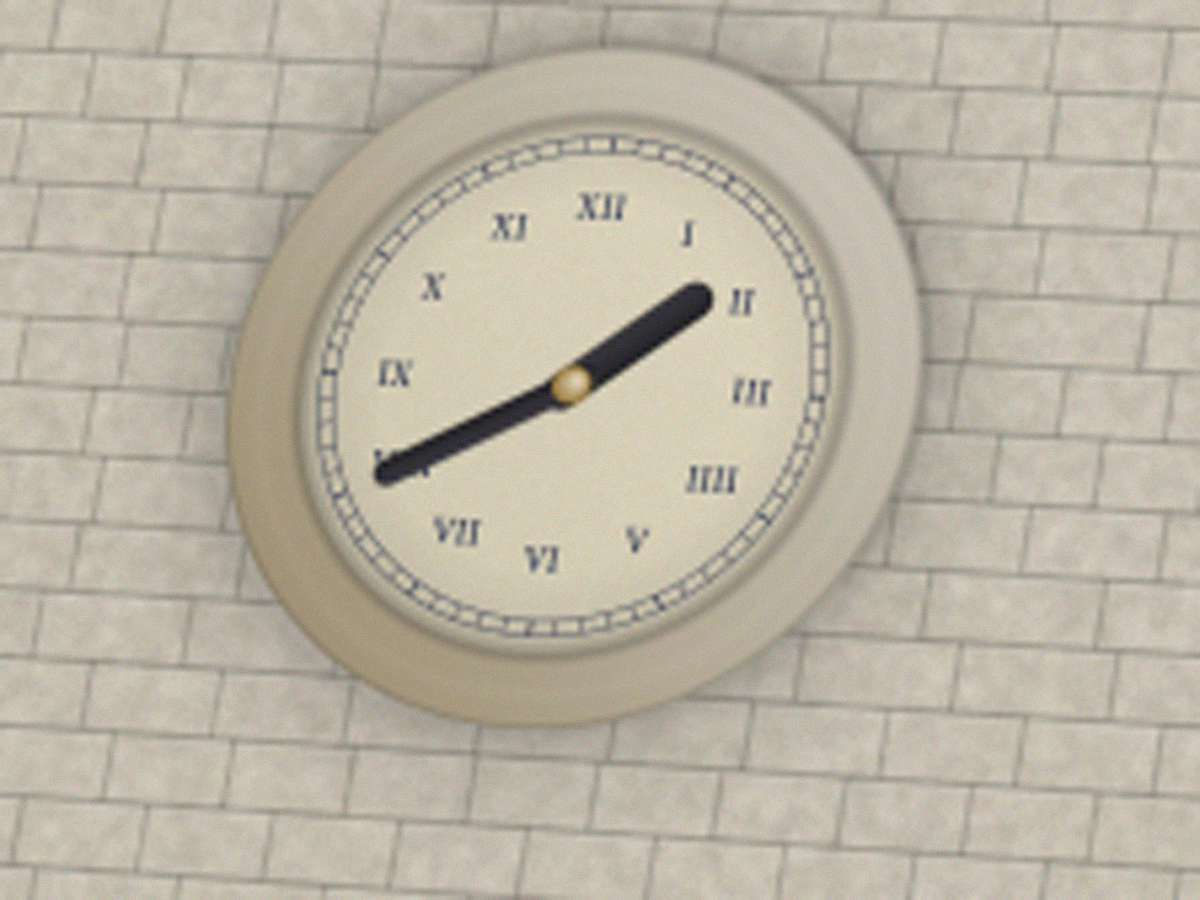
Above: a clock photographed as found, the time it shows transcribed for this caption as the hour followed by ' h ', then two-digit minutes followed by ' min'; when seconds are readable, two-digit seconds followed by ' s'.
1 h 40 min
